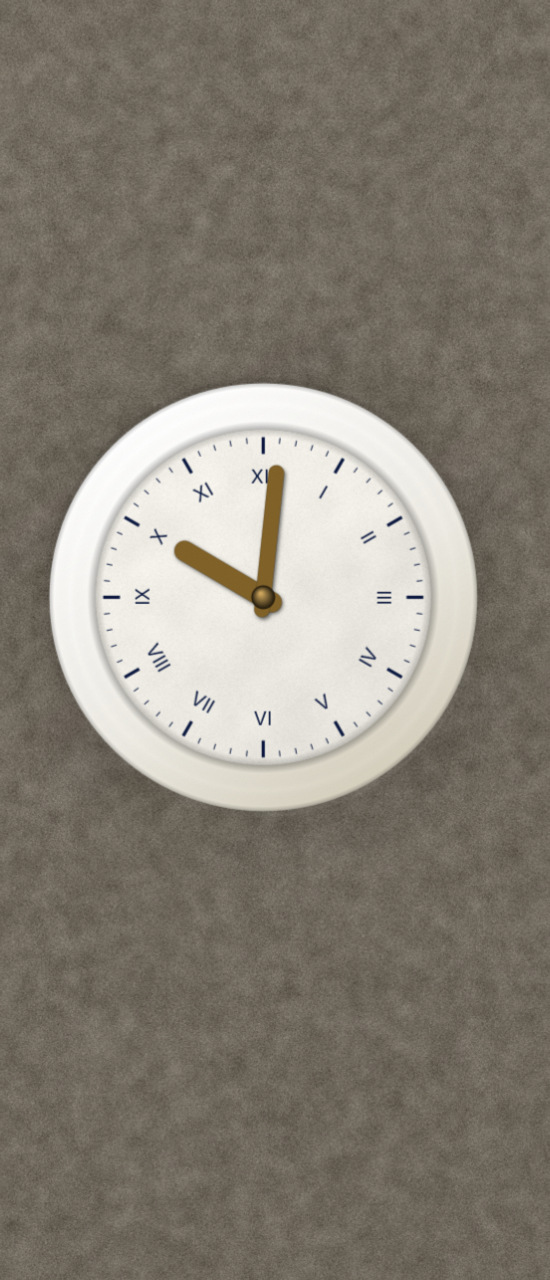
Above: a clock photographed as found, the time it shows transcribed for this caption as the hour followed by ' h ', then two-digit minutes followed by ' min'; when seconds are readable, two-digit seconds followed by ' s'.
10 h 01 min
